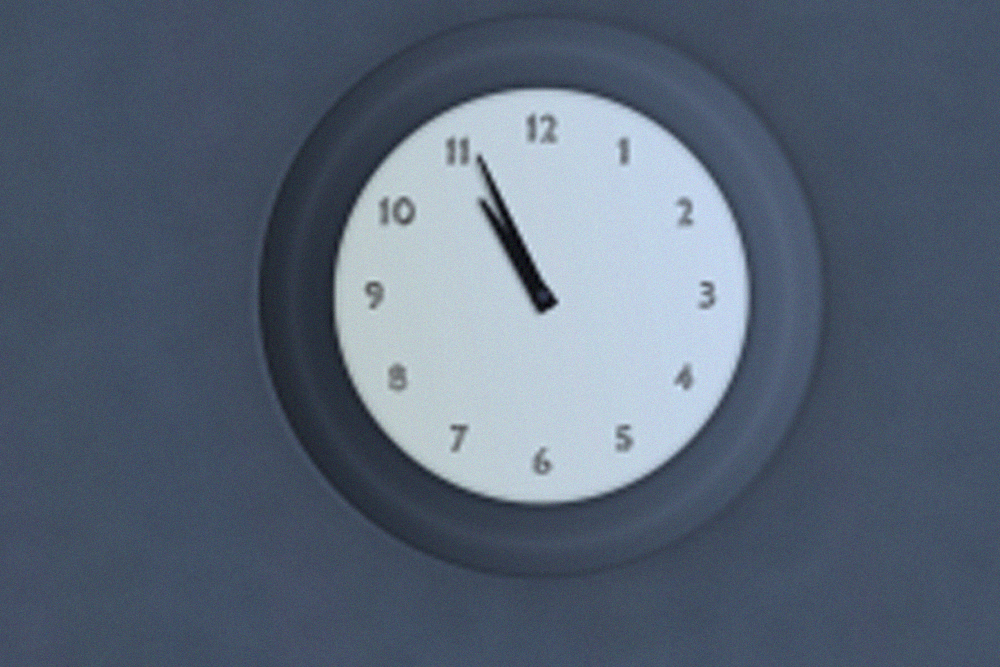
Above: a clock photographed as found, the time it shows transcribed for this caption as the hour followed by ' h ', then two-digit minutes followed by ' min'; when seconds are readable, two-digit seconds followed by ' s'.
10 h 56 min
